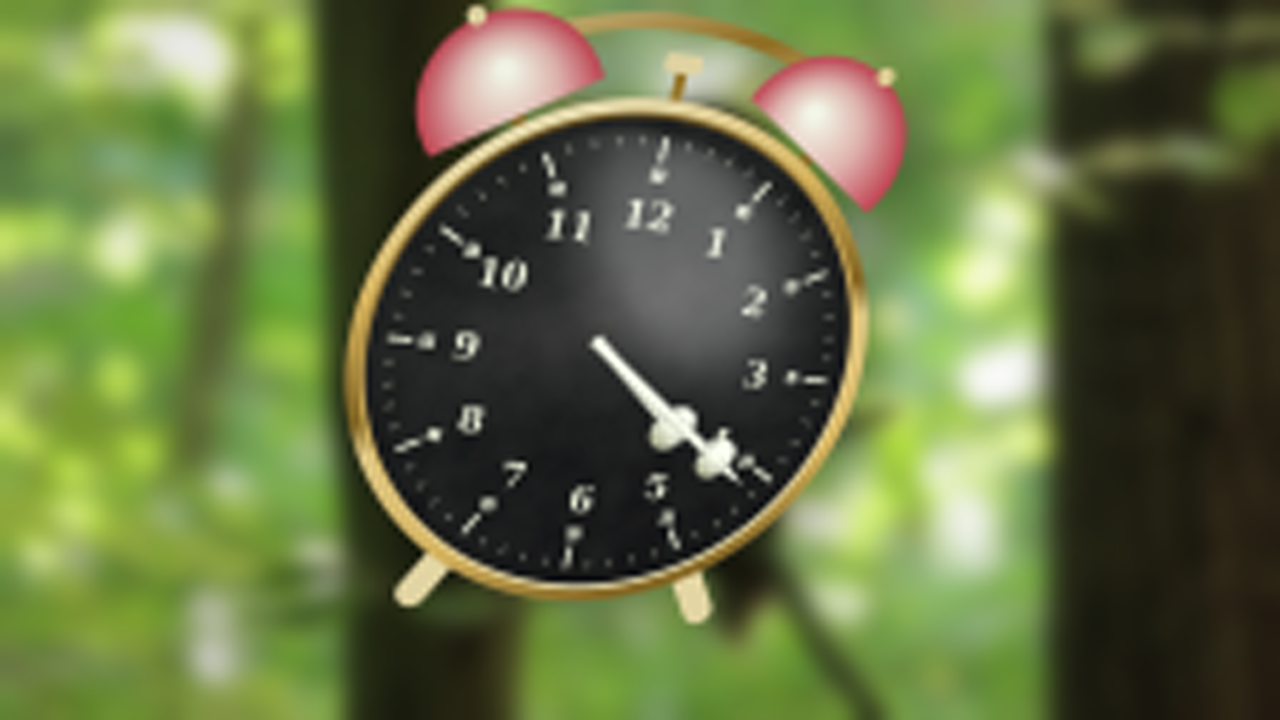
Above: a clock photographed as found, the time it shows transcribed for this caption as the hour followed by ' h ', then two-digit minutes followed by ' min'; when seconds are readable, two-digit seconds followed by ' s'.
4 h 21 min
